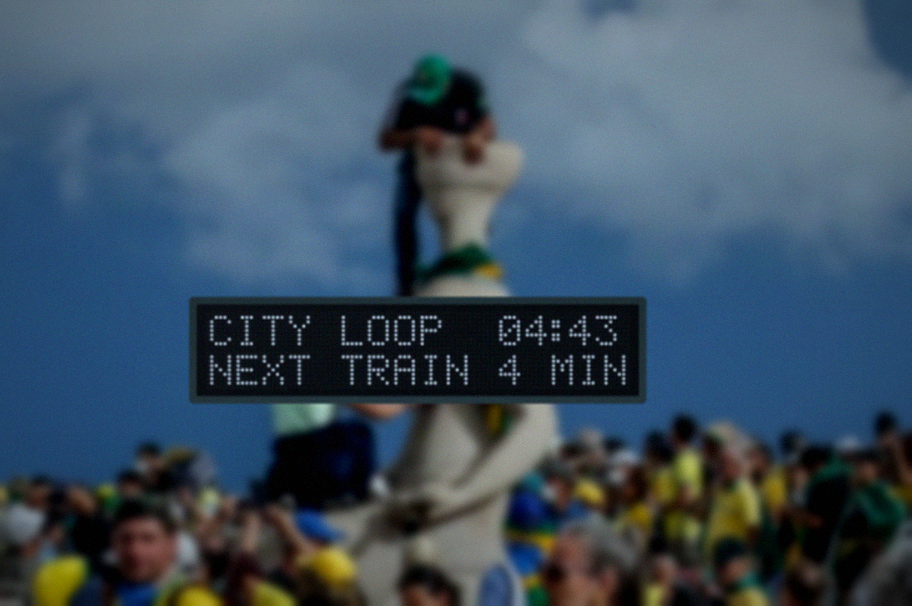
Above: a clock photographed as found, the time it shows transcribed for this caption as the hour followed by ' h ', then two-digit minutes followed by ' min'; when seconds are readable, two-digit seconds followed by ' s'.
4 h 43 min
